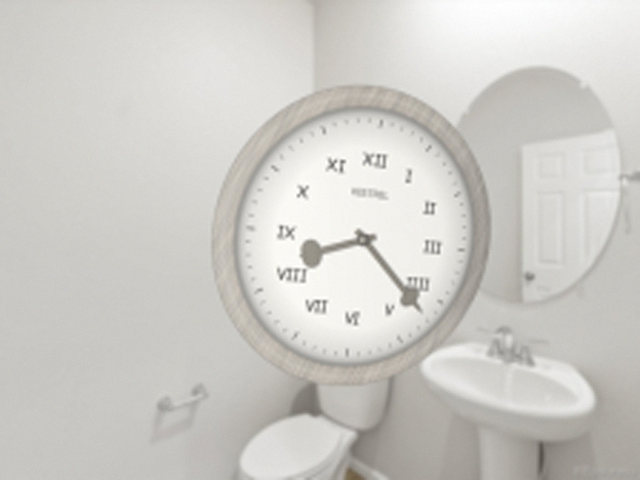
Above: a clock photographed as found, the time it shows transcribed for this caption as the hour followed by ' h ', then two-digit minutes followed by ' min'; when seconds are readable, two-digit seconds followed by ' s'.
8 h 22 min
